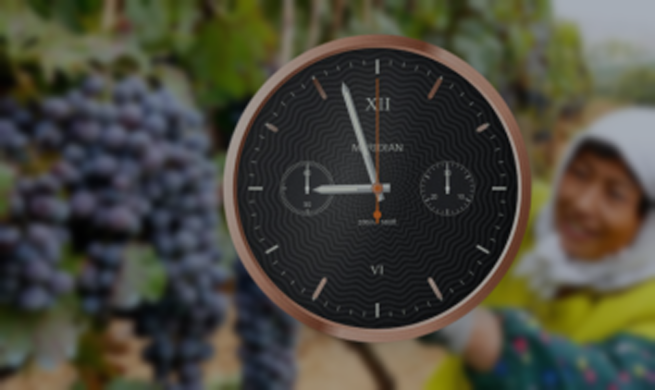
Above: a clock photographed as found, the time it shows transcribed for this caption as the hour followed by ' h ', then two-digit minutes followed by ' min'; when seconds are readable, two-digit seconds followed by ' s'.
8 h 57 min
